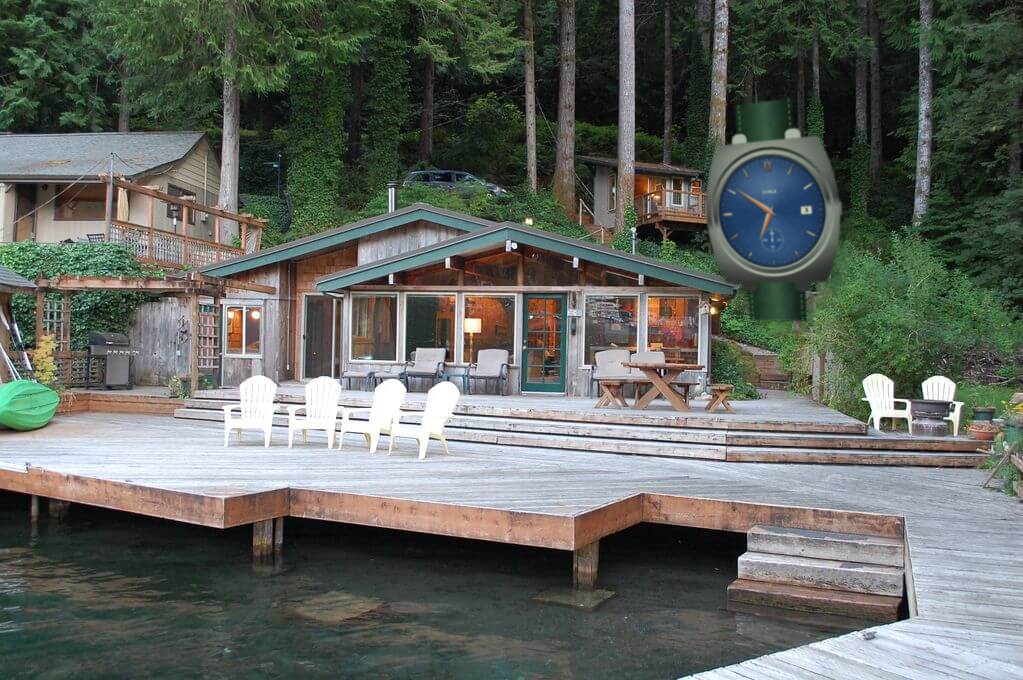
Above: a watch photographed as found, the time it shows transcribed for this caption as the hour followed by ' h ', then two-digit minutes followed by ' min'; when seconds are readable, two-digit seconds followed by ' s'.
6 h 51 min
